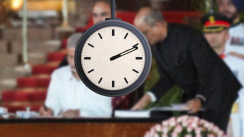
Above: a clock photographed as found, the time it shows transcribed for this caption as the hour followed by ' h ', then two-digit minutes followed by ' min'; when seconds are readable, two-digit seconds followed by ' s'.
2 h 11 min
